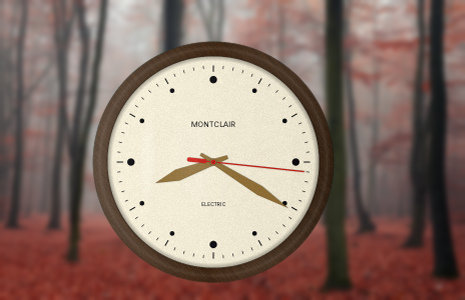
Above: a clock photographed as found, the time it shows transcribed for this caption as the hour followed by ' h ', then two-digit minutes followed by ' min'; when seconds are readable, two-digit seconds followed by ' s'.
8 h 20 min 16 s
